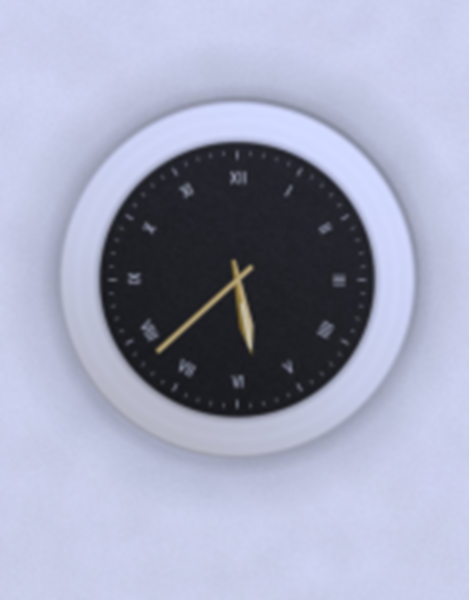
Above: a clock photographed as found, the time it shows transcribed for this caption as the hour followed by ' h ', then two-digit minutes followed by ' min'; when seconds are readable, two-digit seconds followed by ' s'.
5 h 38 min
